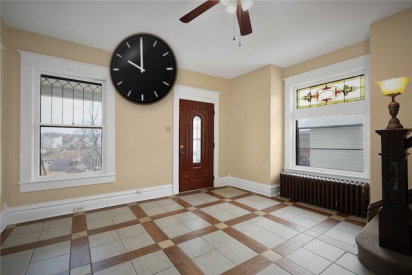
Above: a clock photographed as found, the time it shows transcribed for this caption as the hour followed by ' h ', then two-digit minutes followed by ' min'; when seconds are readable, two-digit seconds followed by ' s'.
10 h 00 min
